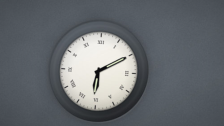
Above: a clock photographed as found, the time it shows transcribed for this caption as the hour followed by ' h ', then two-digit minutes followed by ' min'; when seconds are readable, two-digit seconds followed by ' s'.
6 h 10 min
